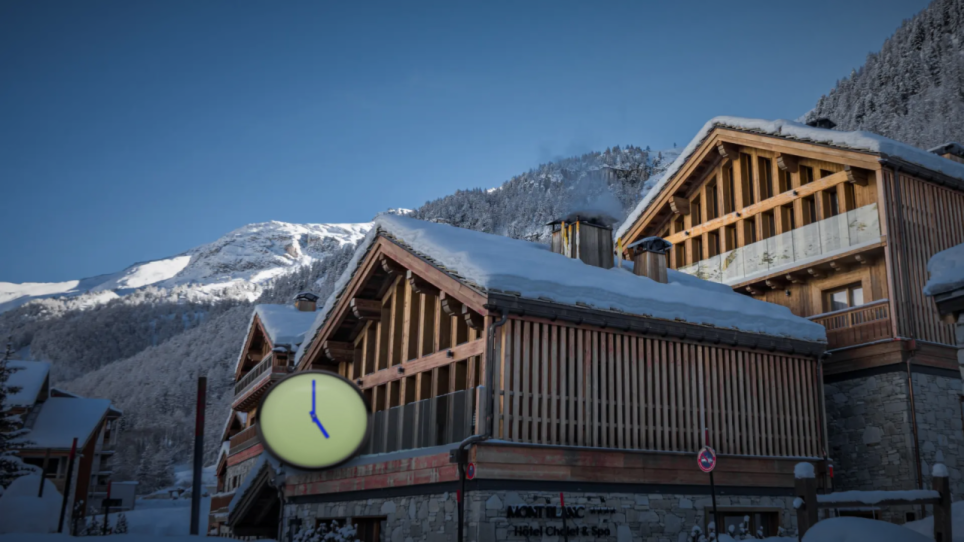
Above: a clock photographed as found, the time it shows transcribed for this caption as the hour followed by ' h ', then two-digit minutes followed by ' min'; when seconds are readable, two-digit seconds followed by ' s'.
5 h 00 min
